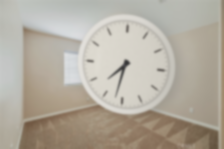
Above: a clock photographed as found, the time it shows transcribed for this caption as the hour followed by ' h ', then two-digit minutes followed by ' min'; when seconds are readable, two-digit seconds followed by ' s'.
7 h 32 min
